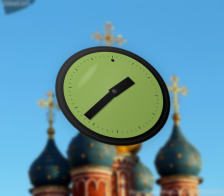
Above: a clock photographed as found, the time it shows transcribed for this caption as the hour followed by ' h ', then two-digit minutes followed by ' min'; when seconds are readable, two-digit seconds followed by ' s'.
1 h 37 min
